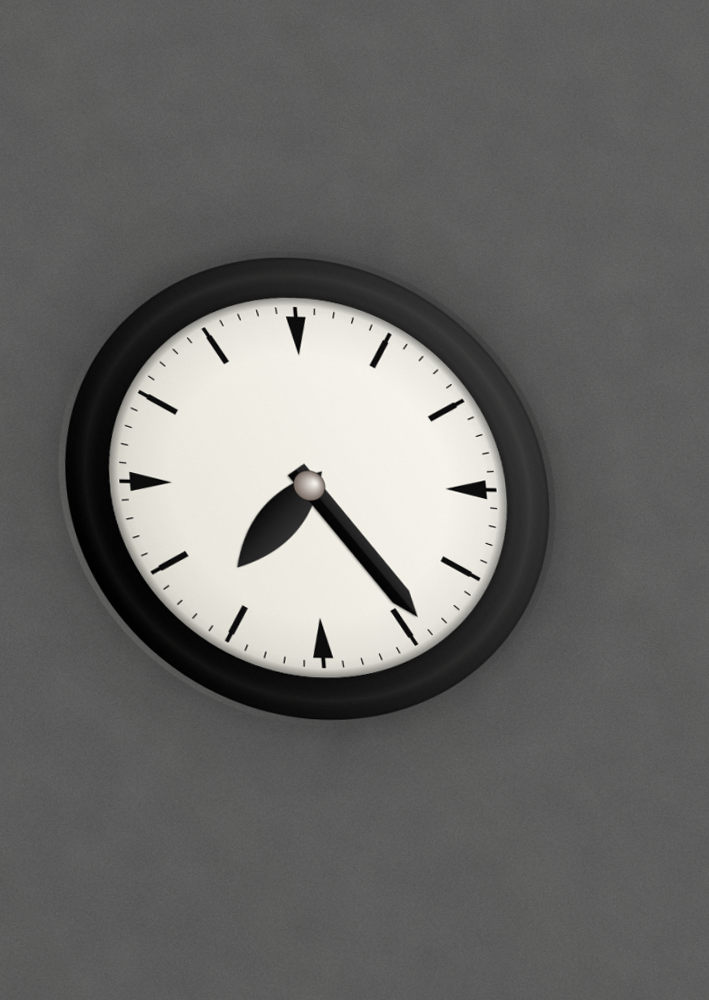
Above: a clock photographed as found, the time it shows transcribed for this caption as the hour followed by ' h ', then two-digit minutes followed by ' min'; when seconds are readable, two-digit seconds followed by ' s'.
7 h 24 min
